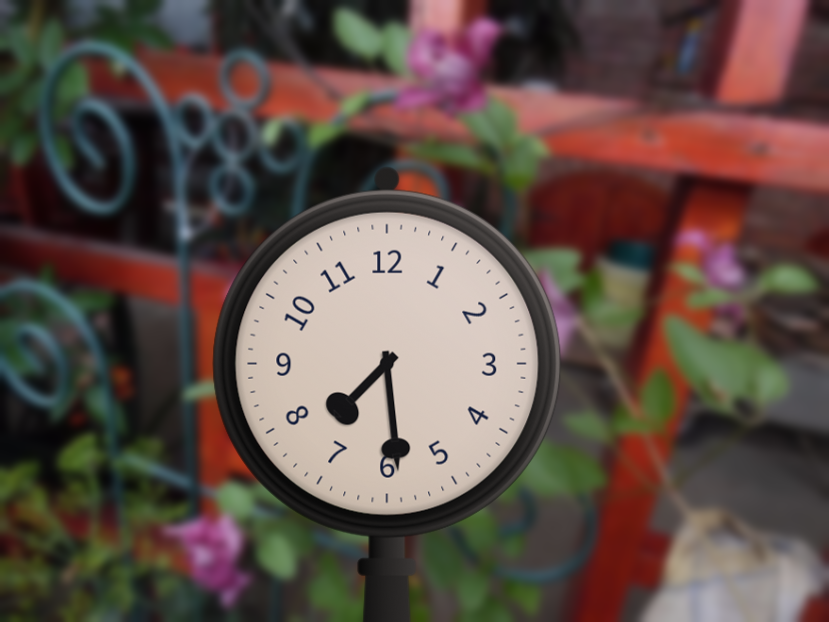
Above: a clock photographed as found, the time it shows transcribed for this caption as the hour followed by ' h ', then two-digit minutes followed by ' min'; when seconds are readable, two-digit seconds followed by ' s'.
7 h 29 min
